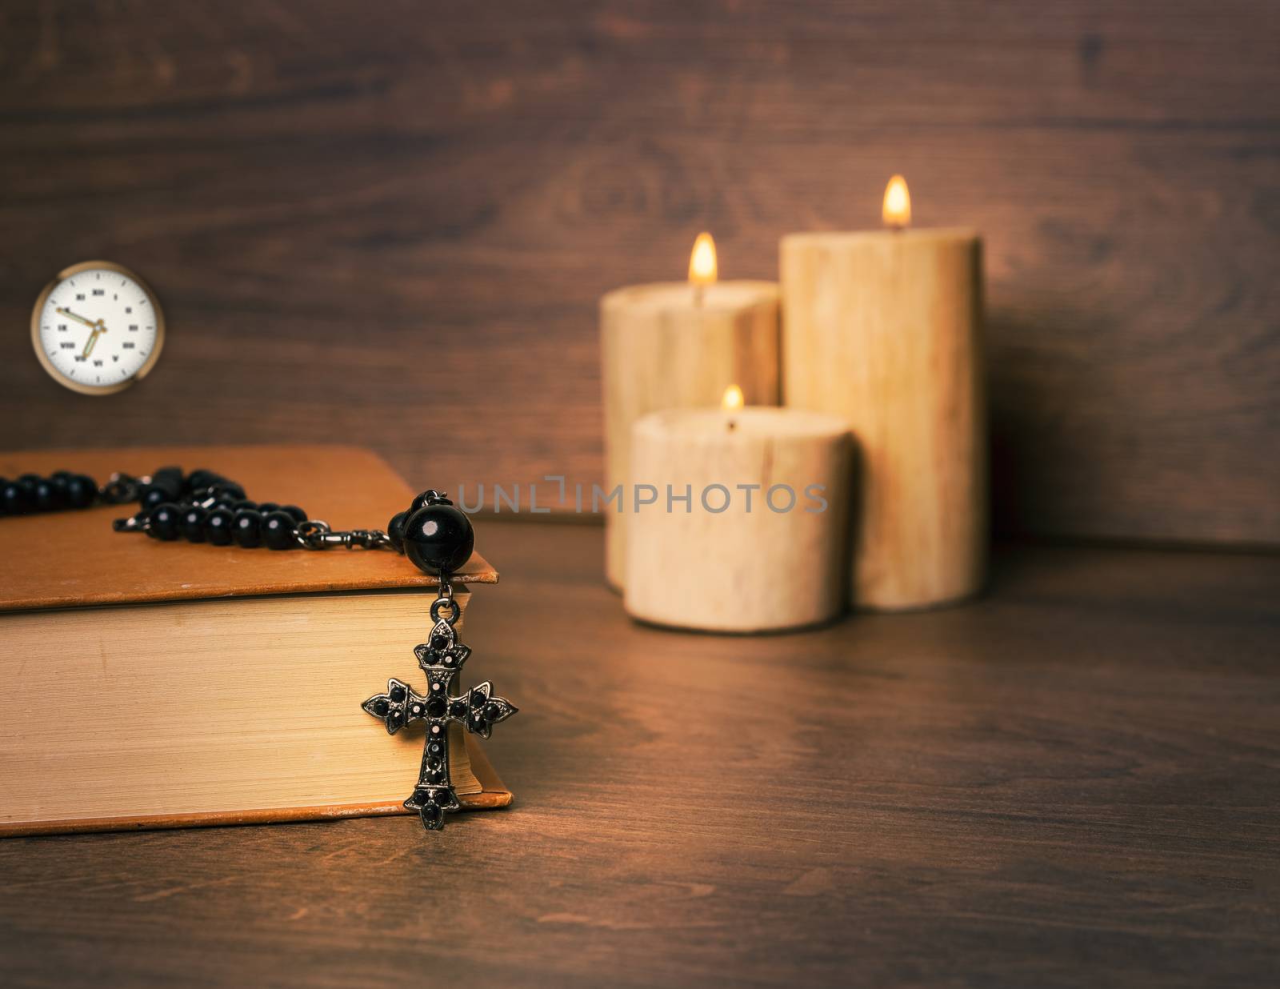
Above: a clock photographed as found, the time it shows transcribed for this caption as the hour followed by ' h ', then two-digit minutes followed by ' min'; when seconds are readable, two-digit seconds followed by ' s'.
6 h 49 min
